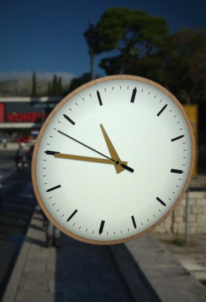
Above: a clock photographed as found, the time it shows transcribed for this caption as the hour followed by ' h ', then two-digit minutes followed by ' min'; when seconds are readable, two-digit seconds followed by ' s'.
10 h 44 min 48 s
